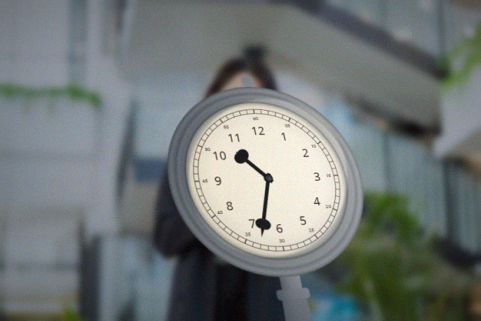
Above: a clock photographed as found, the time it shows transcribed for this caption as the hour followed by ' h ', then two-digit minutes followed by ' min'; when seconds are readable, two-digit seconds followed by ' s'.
10 h 33 min
